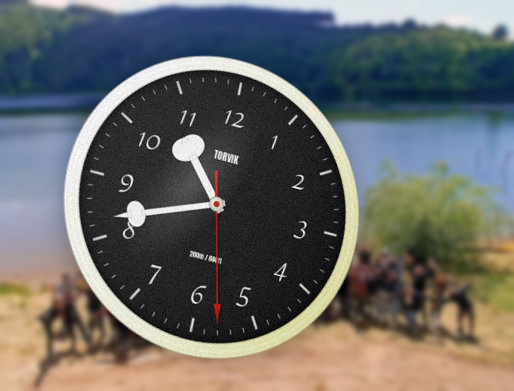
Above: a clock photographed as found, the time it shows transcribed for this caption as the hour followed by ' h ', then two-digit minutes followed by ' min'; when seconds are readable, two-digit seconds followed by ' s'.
10 h 41 min 28 s
